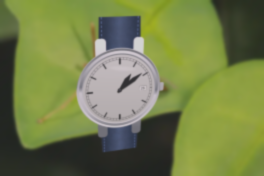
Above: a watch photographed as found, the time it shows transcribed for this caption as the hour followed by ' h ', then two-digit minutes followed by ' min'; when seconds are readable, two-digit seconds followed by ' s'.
1 h 09 min
